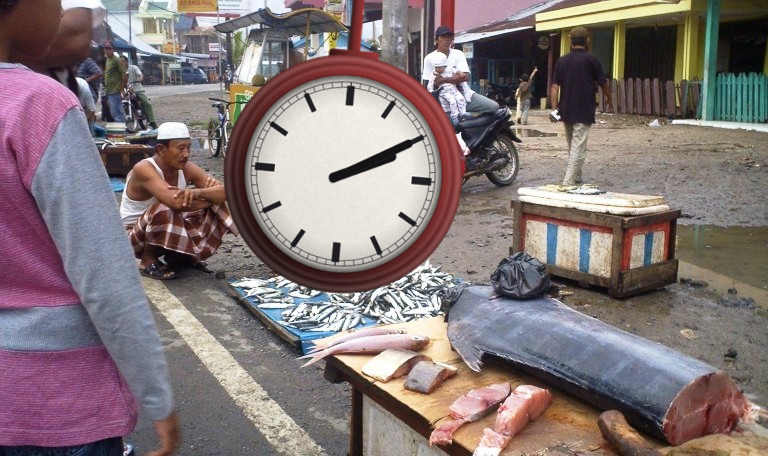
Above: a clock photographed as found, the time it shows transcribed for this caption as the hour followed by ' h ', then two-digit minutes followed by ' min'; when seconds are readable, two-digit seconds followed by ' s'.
2 h 10 min
